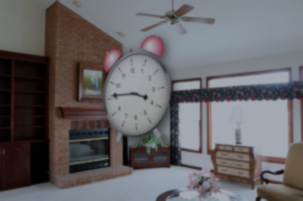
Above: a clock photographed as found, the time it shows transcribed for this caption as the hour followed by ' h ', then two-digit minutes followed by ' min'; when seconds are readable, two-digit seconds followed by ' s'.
3 h 46 min
